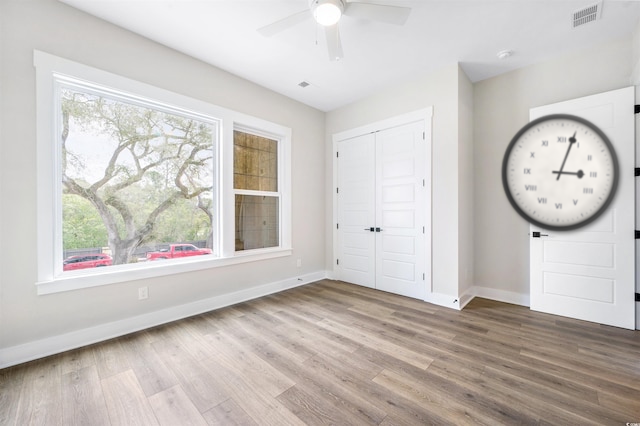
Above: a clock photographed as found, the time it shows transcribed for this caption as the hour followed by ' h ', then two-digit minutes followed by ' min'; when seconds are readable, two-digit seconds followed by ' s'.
3 h 03 min
